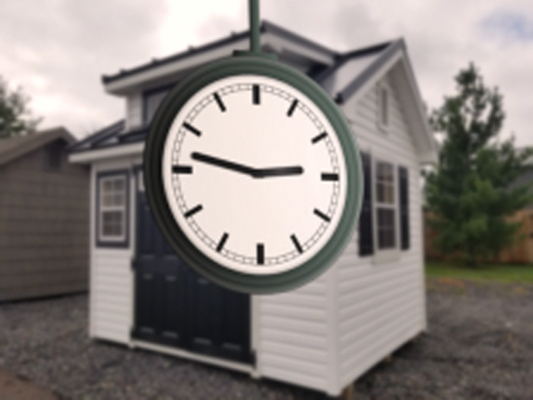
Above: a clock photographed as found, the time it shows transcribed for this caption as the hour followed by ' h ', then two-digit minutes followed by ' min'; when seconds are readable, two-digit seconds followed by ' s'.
2 h 47 min
